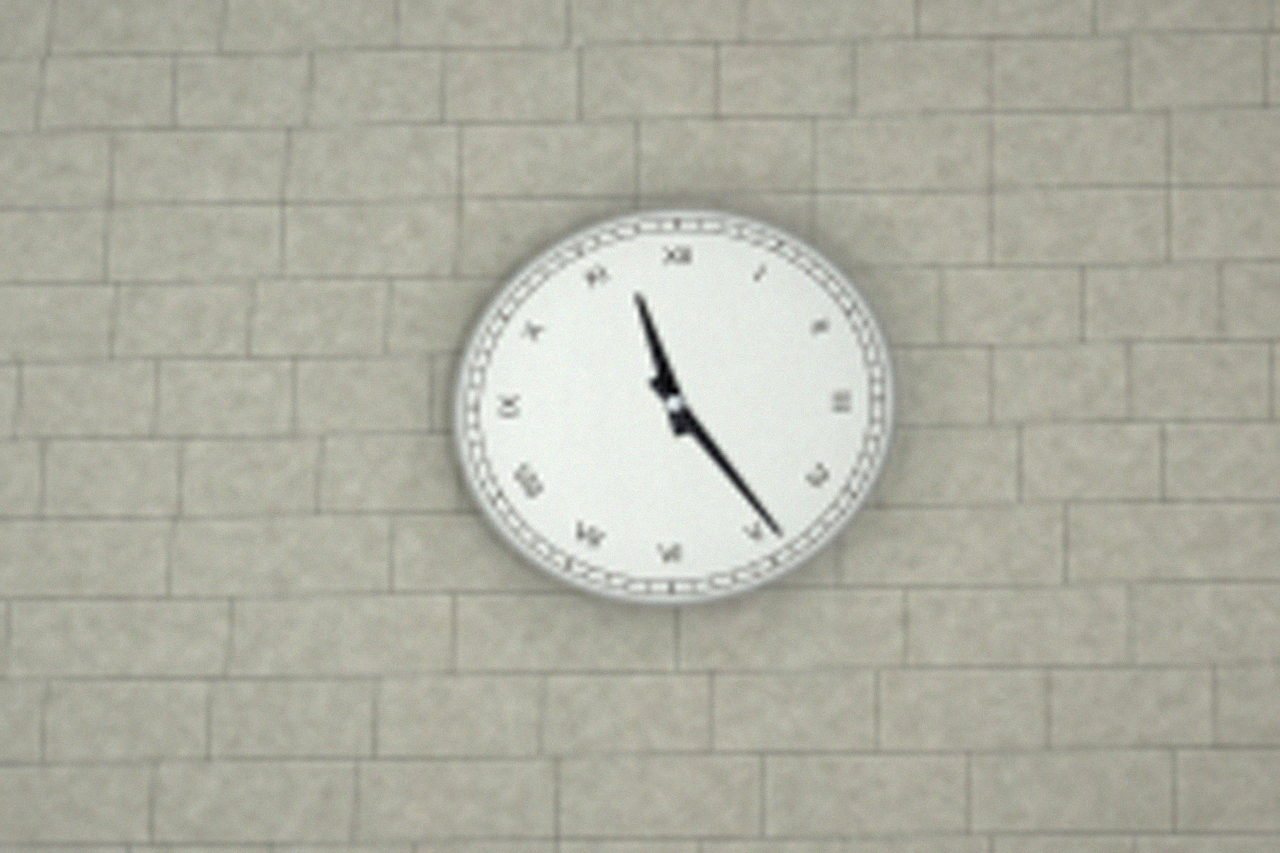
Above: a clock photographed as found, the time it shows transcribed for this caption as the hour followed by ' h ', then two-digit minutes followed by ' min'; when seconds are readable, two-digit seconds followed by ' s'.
11 h 24 min
